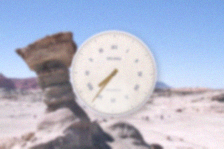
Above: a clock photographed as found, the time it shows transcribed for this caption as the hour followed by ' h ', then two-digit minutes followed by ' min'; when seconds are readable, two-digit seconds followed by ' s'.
7 h 36 min
